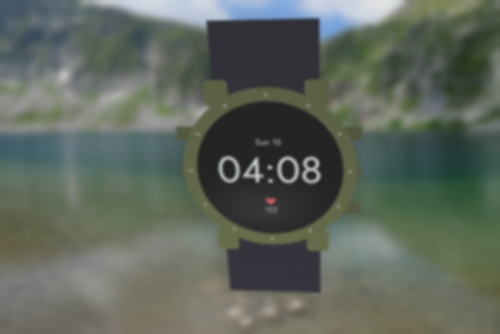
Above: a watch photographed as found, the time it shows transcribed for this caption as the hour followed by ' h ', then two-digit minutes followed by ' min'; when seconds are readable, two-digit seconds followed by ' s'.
4 h 08 min
